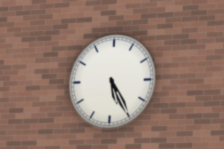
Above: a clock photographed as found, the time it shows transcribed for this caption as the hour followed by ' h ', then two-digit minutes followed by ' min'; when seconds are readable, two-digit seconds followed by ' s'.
5 h 25 min
